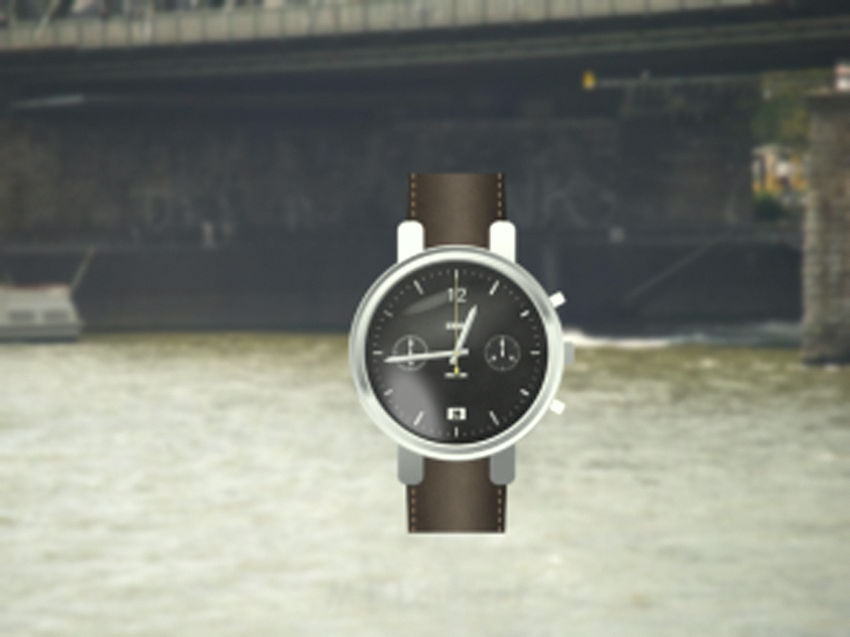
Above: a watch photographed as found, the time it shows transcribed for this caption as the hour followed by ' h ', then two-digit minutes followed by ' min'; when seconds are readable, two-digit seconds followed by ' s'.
12 h 44 min
